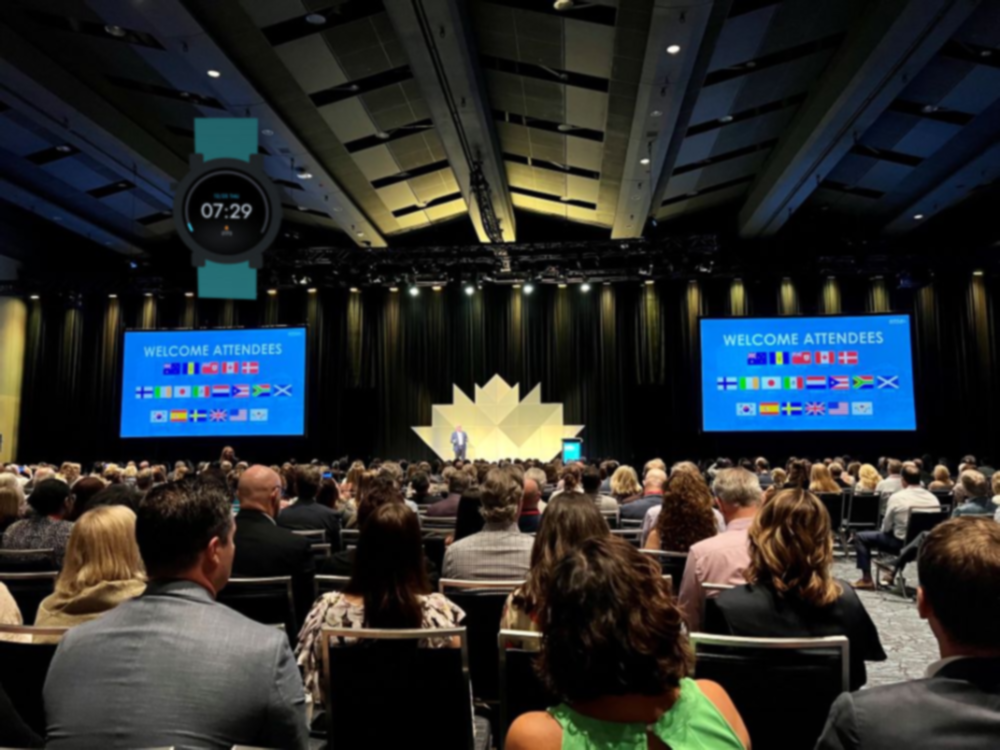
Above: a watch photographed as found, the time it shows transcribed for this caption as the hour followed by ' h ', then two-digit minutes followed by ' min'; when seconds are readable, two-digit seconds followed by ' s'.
7 h 29 min
